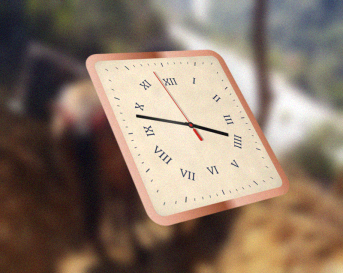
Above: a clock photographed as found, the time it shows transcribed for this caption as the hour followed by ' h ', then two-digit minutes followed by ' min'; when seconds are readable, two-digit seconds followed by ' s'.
3 h 47 min 58 s
